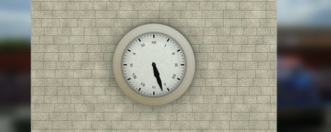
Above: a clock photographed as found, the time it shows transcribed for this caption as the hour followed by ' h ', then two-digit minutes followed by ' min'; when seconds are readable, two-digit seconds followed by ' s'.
5 h 27 min
